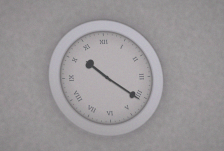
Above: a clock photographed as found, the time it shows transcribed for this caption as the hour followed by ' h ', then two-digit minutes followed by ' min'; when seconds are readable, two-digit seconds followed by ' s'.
10 h 21 min
